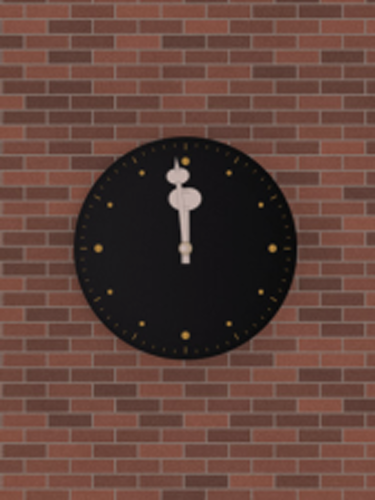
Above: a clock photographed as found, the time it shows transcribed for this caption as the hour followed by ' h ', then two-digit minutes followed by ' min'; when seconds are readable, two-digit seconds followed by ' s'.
11 h 59 min
